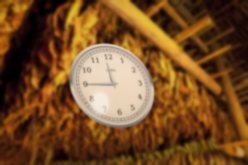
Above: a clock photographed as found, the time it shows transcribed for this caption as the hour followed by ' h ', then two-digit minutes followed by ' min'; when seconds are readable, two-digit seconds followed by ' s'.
11 h 45 min
